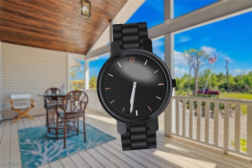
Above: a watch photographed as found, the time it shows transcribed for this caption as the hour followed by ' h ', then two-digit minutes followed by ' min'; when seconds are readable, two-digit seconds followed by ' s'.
6 h 32 min
